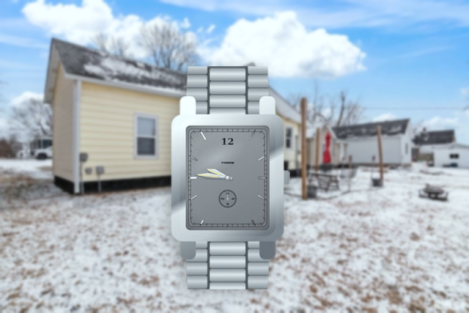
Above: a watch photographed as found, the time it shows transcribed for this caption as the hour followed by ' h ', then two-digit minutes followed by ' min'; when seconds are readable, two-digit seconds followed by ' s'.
9 h 46 min
